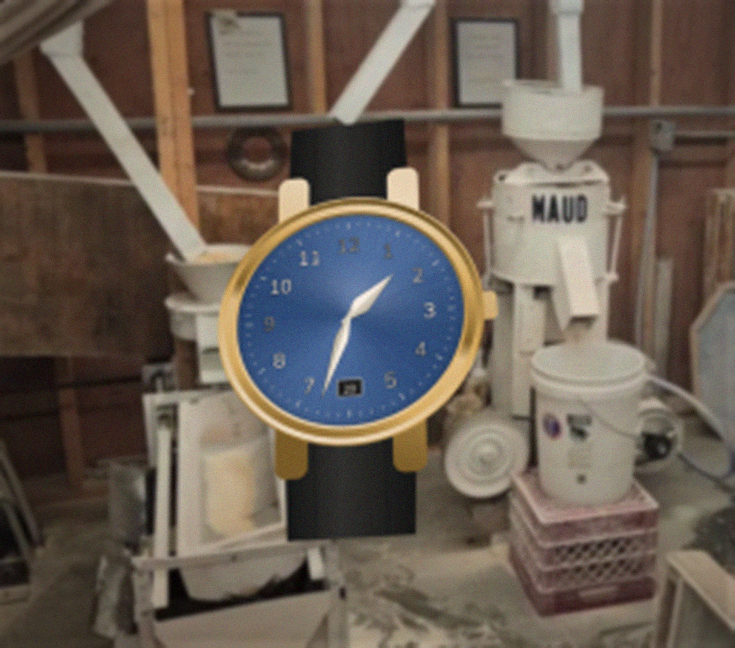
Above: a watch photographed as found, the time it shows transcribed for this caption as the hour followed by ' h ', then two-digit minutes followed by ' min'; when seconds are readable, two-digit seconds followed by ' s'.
1 h 33 min
